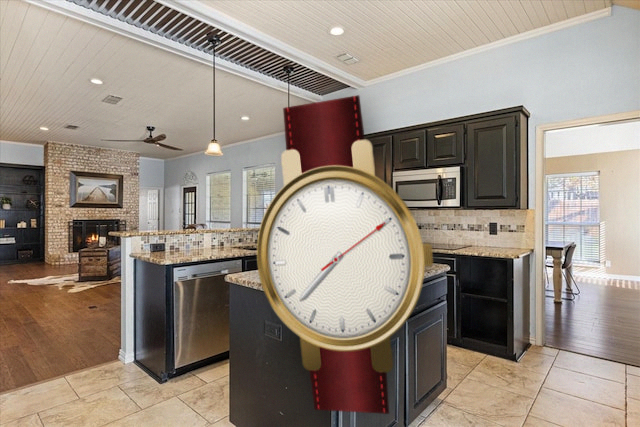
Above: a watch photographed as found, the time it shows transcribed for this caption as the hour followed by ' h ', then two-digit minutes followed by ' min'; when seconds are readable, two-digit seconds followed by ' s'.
7 h 38 min 10 s
